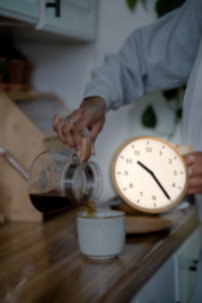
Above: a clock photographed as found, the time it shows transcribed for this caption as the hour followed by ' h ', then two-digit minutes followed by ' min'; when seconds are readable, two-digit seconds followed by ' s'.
10 h 25 min
